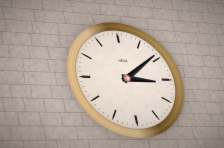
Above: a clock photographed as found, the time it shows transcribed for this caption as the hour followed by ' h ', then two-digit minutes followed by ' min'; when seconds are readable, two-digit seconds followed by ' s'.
3 h 09 min
